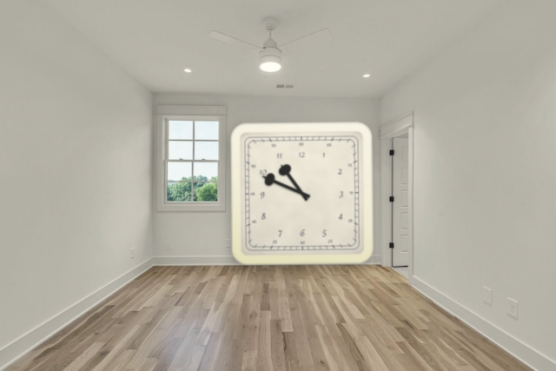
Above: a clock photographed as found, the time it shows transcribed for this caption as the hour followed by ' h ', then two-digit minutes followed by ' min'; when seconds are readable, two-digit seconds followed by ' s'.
10 h 49 min
